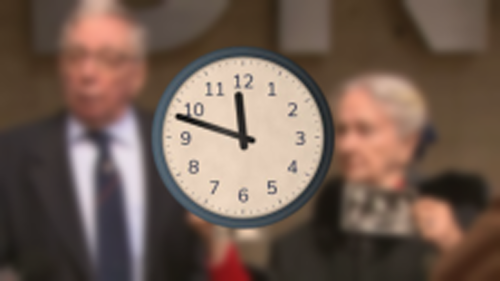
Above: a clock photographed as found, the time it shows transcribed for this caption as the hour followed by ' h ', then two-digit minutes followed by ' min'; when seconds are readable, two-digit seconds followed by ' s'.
11 h 48 min
